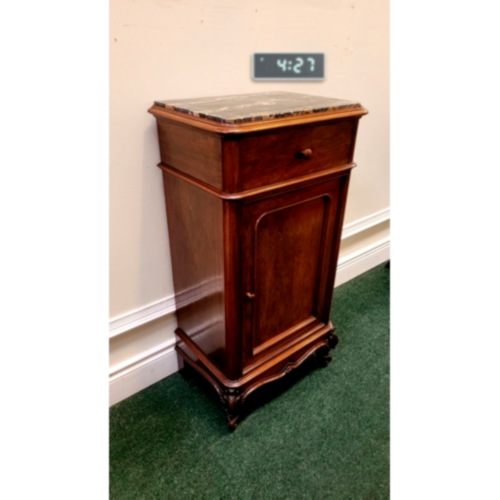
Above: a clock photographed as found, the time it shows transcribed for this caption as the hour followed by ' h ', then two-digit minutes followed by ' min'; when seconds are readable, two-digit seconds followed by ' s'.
4 h 27 min
